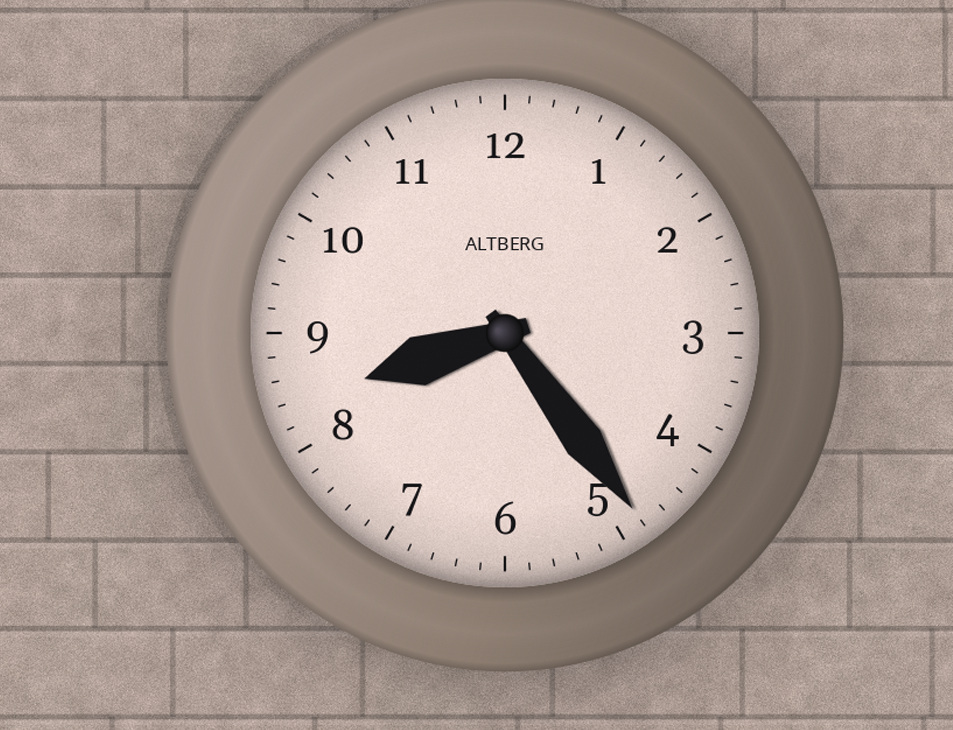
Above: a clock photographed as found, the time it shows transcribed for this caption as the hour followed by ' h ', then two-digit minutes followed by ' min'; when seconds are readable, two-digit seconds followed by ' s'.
8 h 24 min
